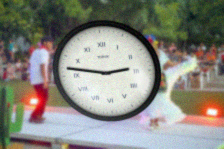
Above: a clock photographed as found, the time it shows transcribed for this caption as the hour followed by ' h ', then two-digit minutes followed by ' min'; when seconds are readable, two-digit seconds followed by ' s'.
2 h 47 min
